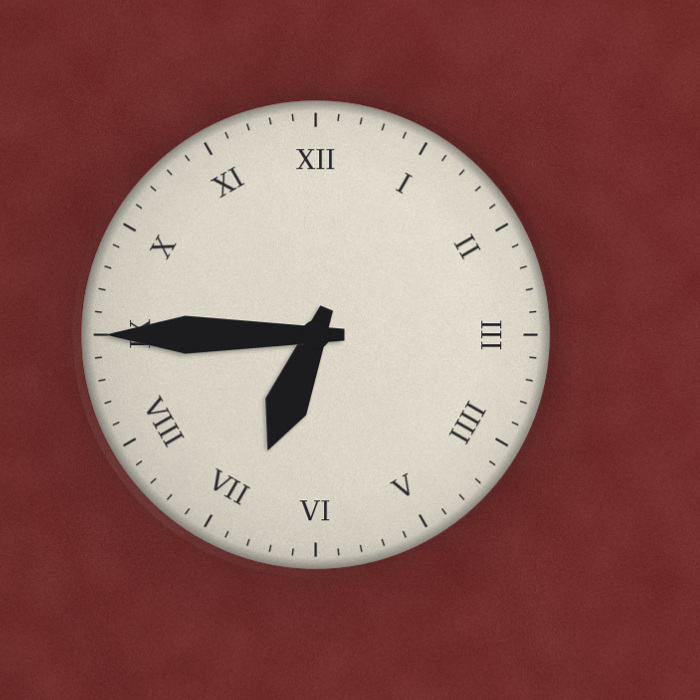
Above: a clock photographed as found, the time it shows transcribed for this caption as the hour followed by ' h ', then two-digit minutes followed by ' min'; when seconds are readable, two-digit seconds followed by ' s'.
6 h 45 min
